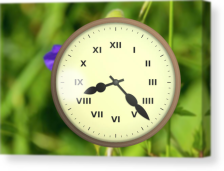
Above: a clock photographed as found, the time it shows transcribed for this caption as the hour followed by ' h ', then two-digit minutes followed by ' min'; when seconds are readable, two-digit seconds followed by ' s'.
8 h 23 min
